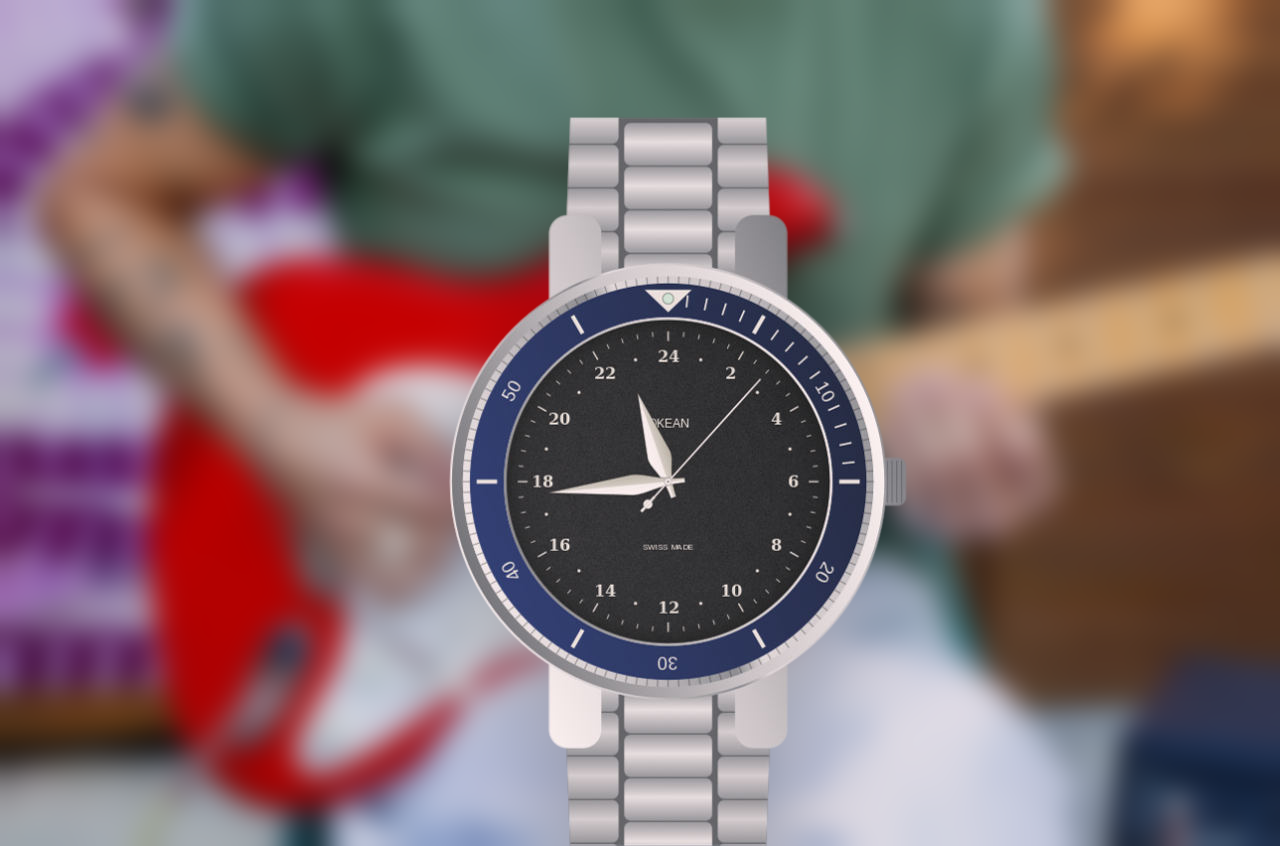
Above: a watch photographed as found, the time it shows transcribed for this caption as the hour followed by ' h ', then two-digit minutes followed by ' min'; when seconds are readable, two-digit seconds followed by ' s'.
22 h 44 min 07 s
